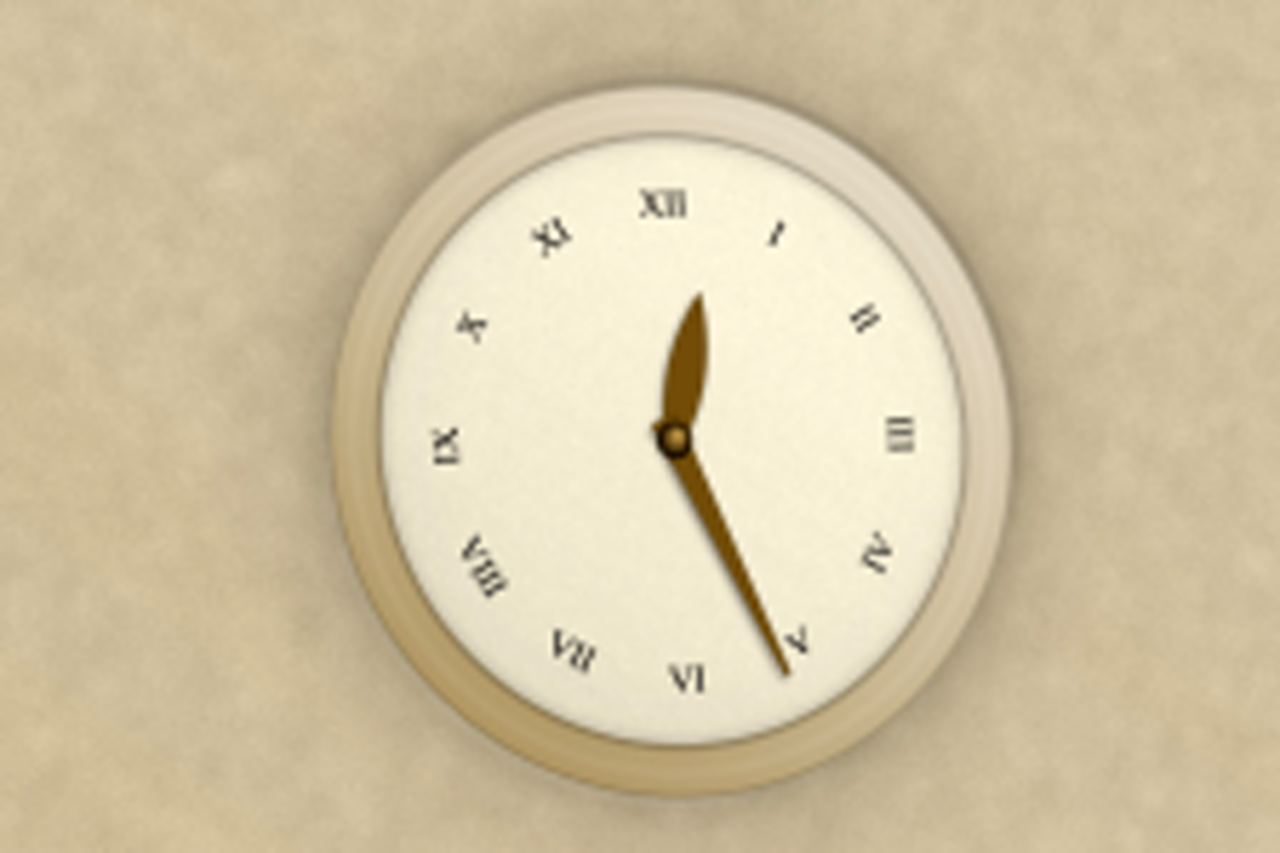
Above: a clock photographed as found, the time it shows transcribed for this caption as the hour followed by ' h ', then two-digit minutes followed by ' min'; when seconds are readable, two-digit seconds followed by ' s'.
12 h 26 min
